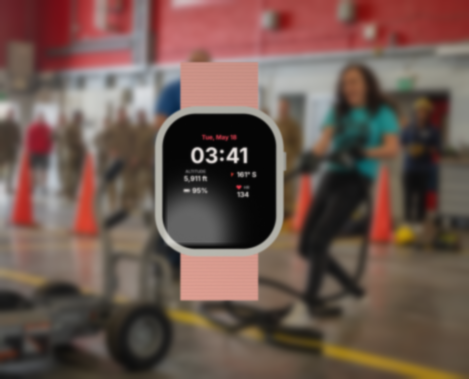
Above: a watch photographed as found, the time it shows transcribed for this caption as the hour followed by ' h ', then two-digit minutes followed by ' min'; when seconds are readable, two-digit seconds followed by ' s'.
3 h 41 min
